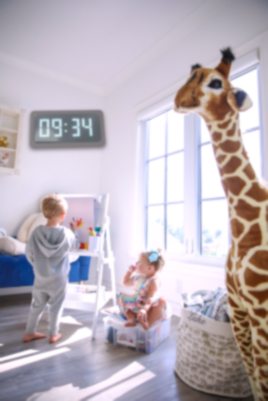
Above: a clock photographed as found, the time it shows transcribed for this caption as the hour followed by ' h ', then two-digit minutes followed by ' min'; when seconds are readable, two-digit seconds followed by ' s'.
9 h 34 min
